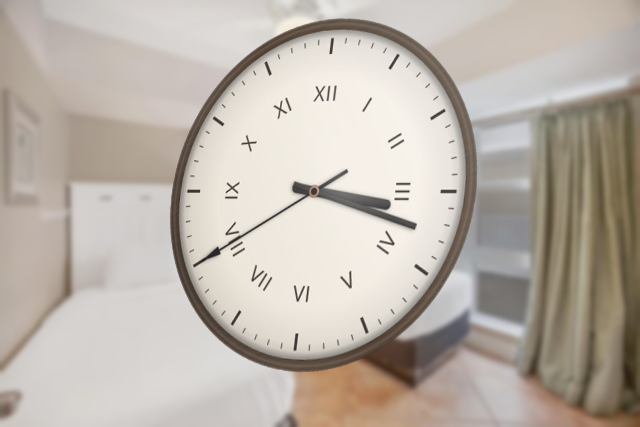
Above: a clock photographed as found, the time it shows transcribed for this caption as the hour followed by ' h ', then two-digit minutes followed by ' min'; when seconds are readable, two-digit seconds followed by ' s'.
3 h 17 min 40 s
